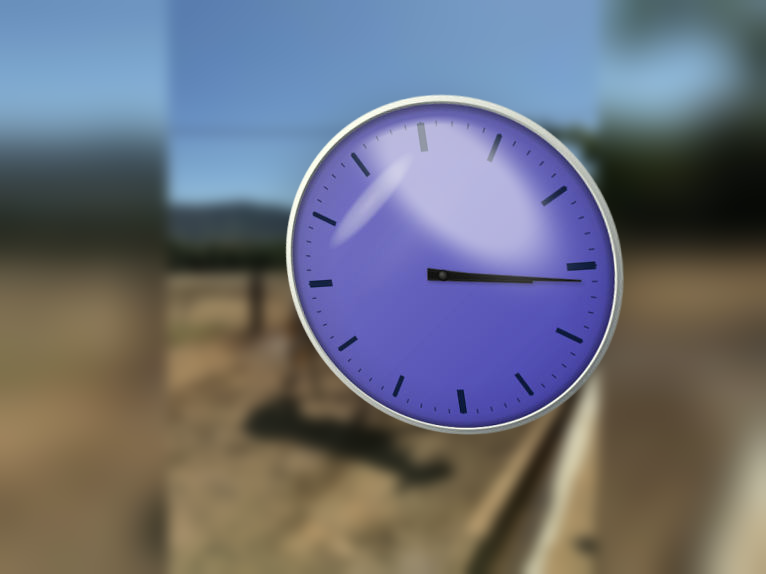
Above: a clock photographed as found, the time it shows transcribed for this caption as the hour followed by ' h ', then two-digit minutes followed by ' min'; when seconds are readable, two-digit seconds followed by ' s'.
3 h 16 min
